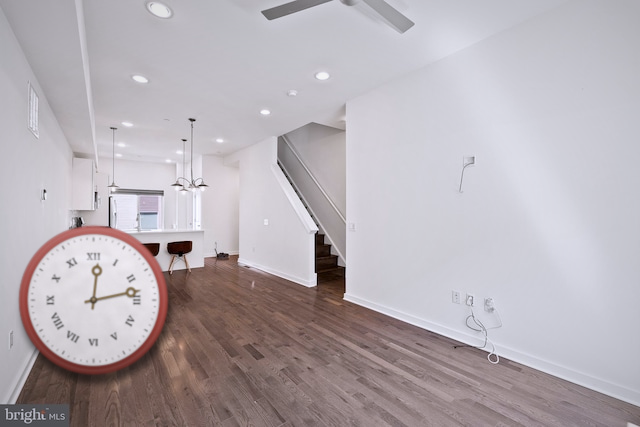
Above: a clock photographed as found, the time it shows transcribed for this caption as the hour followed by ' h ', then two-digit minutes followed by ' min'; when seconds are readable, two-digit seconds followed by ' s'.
12 h 13 min
